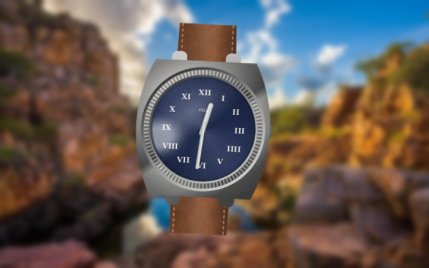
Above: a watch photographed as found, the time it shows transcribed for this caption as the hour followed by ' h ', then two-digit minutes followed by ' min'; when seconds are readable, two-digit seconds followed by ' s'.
12 h 31 min
